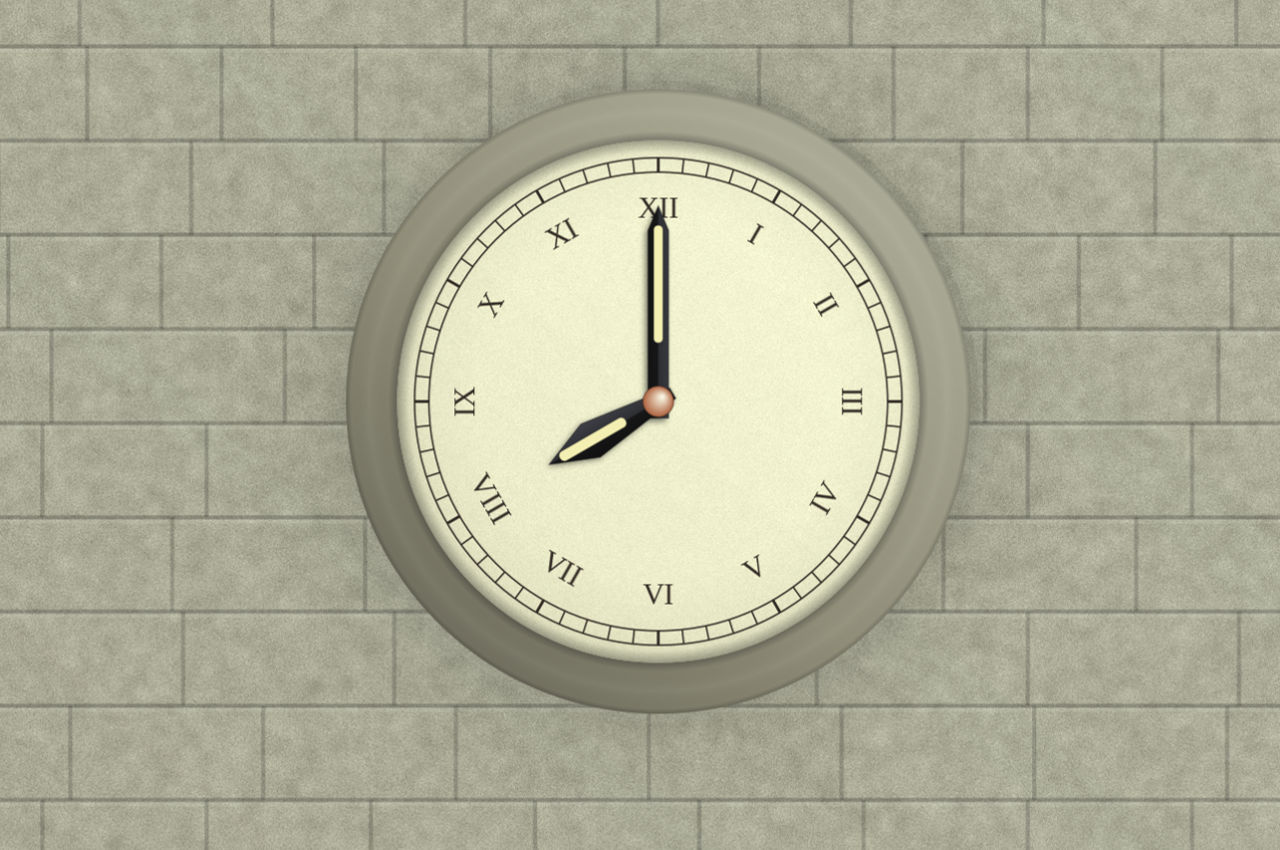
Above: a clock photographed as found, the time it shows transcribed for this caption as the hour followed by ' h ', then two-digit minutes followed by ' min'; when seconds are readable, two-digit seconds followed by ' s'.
8 h 00 min
